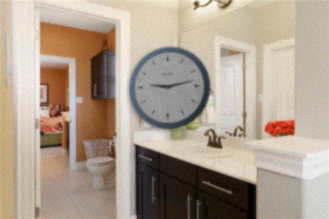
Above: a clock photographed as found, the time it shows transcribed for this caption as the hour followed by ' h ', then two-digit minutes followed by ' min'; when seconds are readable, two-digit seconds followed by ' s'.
9 h 13 min
